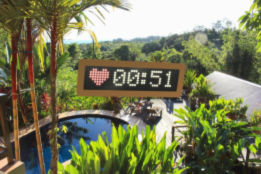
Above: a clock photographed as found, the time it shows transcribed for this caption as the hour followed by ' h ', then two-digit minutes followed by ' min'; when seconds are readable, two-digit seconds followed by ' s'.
0 h 51 min
